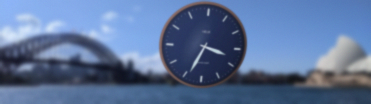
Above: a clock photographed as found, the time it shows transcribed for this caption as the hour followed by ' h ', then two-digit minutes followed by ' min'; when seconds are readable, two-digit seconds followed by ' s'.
3 h 34 min
